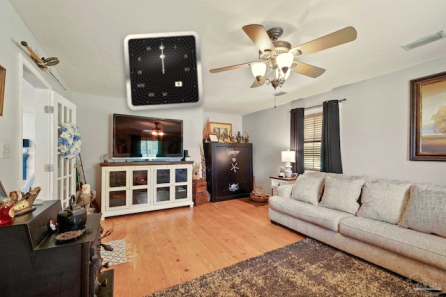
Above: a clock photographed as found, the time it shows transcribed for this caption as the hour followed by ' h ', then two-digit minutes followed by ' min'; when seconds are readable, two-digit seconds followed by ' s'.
12 h 00 min
